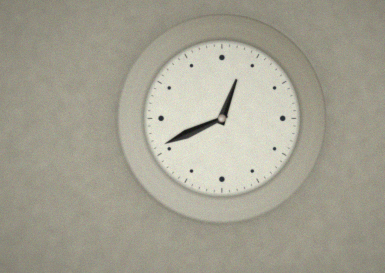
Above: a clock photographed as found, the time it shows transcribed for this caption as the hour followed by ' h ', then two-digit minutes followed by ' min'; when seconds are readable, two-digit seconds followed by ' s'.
12 h 41 min
